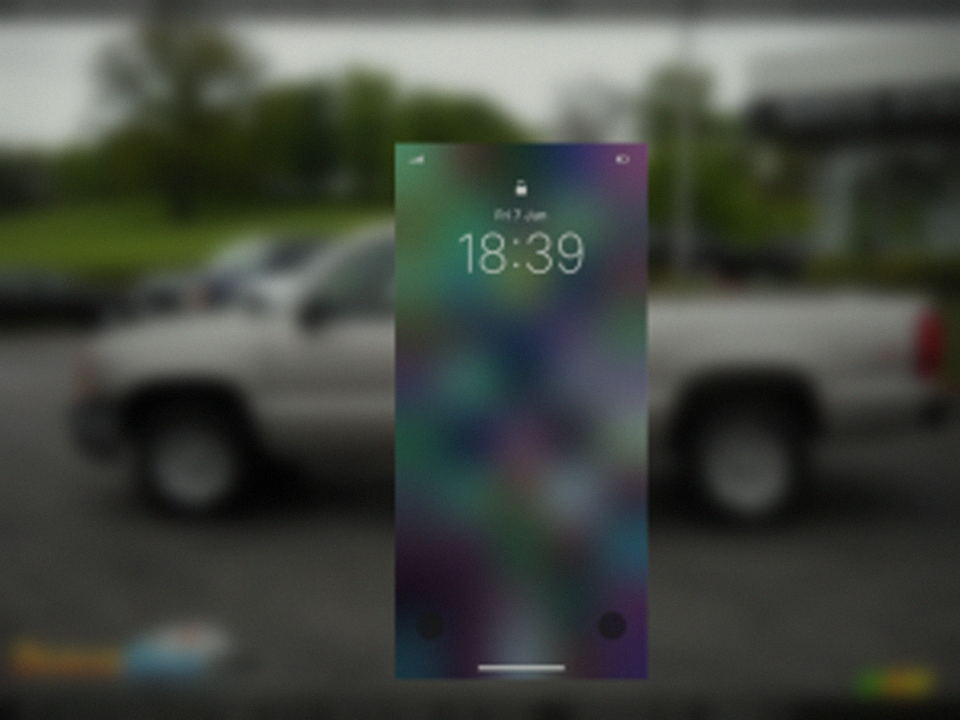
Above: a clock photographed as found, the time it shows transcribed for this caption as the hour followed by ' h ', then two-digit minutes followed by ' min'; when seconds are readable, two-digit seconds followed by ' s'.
18 h 39 min
